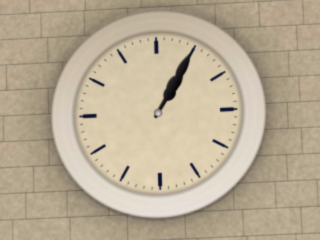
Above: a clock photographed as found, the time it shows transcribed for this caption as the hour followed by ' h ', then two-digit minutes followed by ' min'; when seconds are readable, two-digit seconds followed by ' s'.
1 h 05 min
